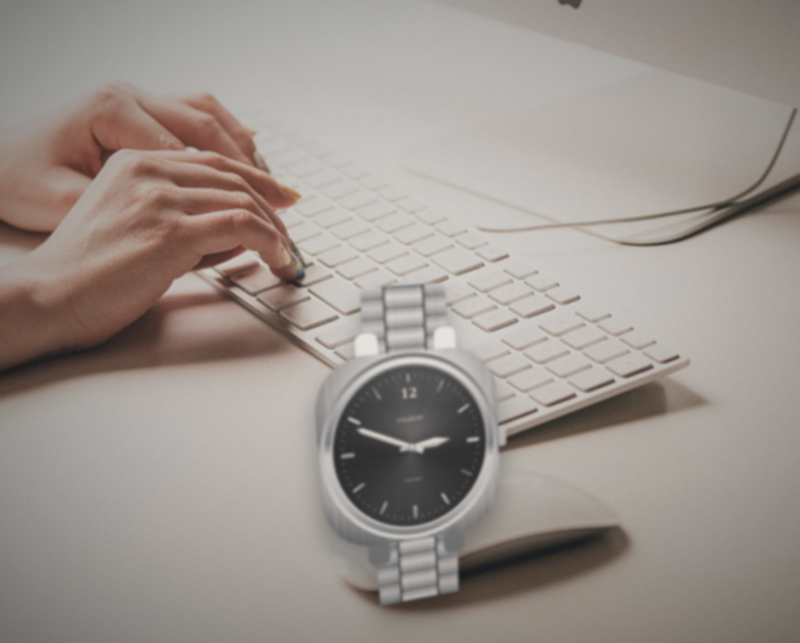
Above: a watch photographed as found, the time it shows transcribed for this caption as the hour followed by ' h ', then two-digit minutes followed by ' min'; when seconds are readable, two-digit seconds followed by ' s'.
2 h 49 min
